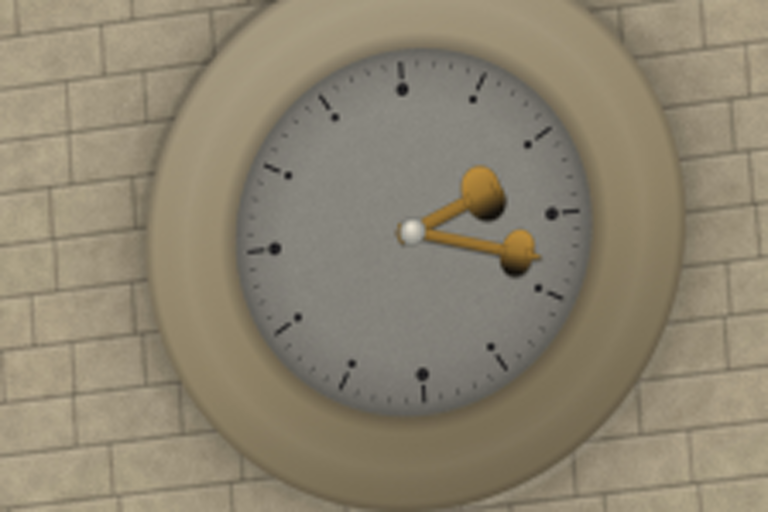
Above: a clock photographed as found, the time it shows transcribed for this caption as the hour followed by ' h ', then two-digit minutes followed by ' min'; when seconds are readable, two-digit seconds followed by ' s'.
2 h 18 min
